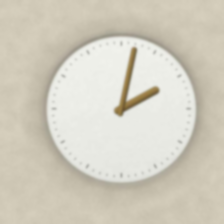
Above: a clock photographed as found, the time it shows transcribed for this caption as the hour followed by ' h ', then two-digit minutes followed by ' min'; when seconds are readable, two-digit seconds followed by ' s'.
2 h 02 min
